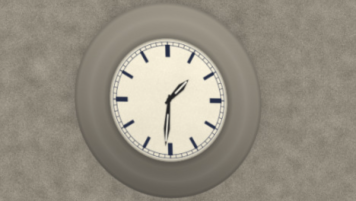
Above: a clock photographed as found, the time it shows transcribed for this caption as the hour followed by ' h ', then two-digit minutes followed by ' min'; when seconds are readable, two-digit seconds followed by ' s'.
1 h 31 min
